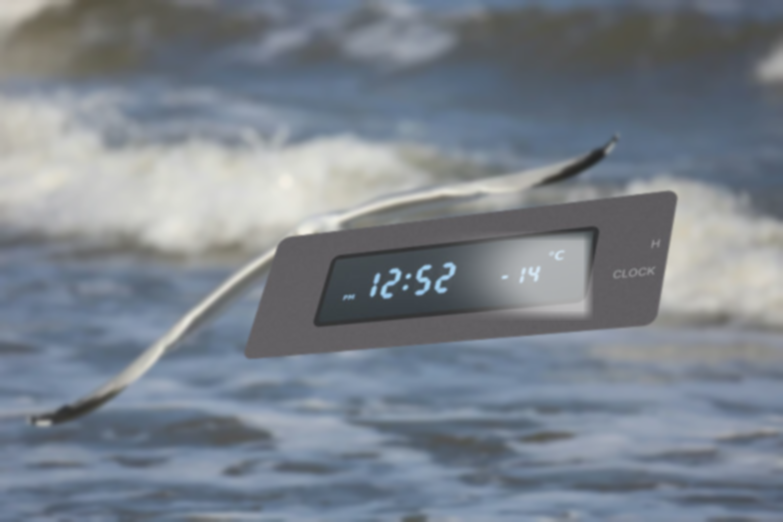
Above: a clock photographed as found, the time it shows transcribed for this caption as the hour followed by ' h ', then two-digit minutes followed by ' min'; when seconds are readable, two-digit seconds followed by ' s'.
12 h 52 min
